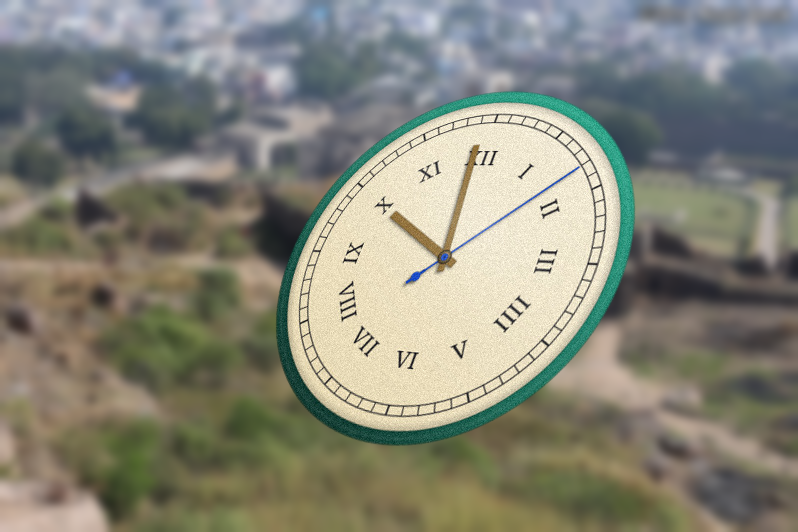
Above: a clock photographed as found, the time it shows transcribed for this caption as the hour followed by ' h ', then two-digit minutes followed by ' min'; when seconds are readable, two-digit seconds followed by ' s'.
9 h 59 min 08 s
